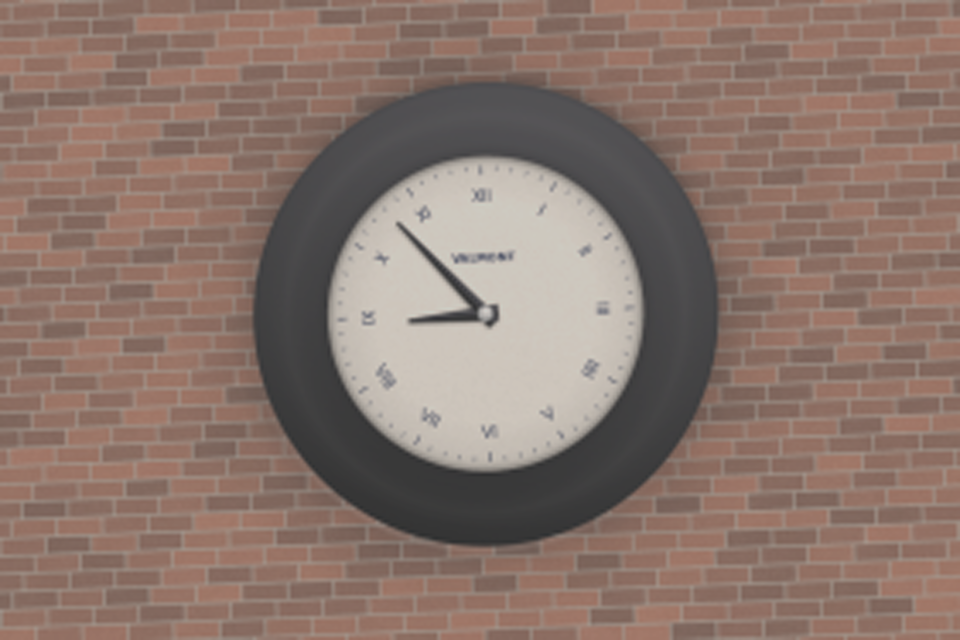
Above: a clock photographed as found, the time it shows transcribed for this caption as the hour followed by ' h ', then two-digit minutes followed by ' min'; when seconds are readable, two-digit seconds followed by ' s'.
8 h 53 min
